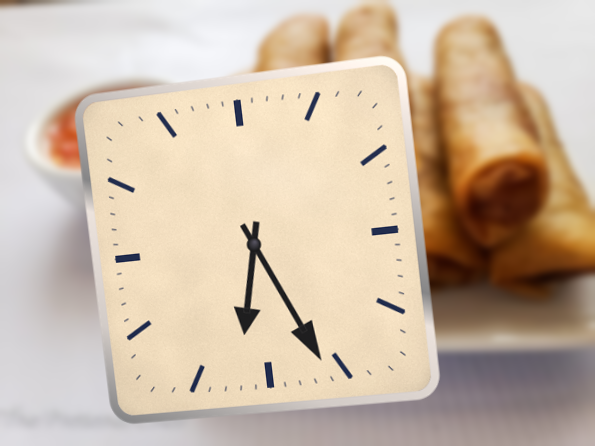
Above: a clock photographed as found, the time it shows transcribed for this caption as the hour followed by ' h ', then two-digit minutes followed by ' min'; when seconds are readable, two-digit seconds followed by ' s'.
6 h 26 min
